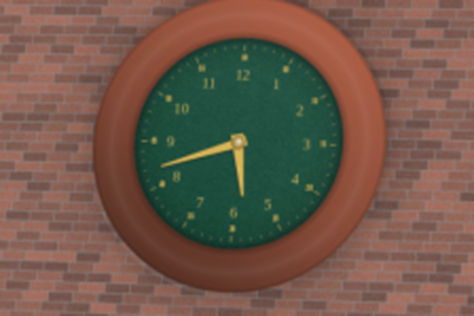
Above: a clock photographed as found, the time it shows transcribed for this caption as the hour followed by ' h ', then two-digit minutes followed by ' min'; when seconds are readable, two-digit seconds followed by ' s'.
5 h 42 min
